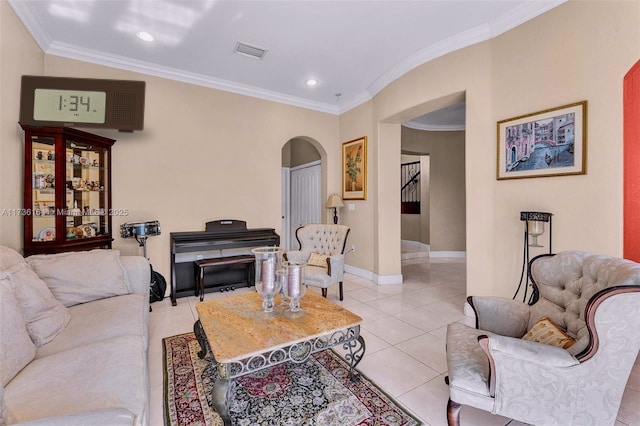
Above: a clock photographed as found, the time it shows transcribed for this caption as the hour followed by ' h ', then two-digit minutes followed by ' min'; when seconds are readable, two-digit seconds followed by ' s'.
1 h 34 min
